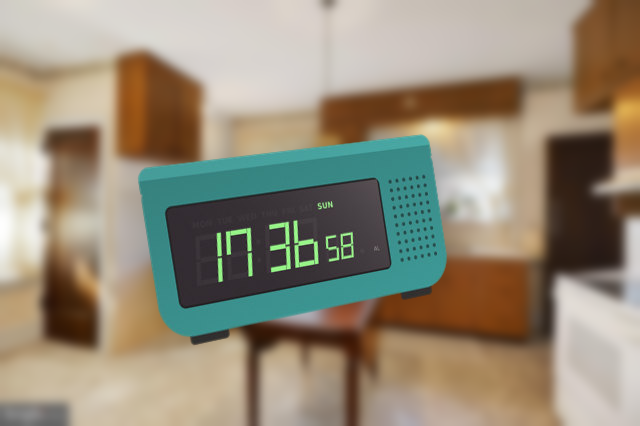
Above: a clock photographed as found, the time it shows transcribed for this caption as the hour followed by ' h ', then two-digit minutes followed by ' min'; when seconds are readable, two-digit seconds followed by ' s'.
17 h 36 min 58 s
